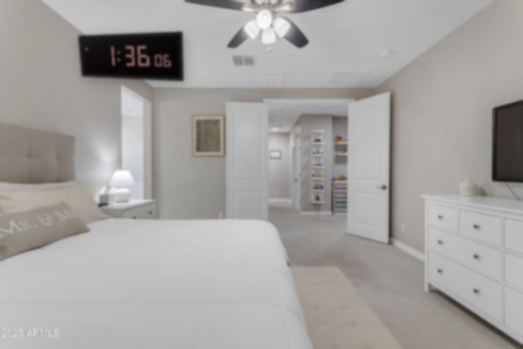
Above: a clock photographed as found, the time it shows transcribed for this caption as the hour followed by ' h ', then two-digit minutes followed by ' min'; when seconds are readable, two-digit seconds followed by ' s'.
1 h 36 min
